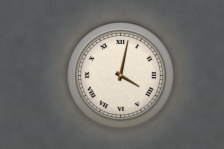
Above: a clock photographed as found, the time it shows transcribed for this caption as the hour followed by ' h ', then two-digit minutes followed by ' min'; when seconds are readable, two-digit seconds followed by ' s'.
4 h 02 min
